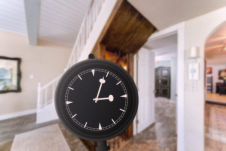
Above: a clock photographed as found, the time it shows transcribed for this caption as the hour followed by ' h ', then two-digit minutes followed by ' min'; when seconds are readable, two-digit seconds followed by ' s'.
3 h 04 min
